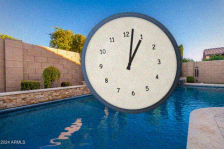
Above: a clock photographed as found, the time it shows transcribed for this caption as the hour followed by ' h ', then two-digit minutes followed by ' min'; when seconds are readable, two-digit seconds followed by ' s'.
1 h 02 min
